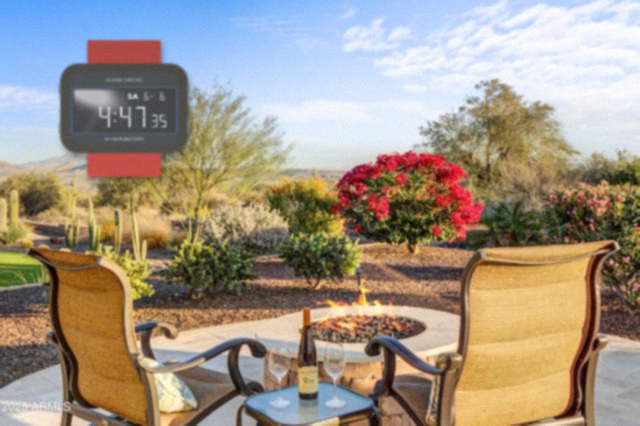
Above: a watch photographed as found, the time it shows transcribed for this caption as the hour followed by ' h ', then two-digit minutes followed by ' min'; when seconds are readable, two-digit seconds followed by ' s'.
4 h 47 min 35 s
